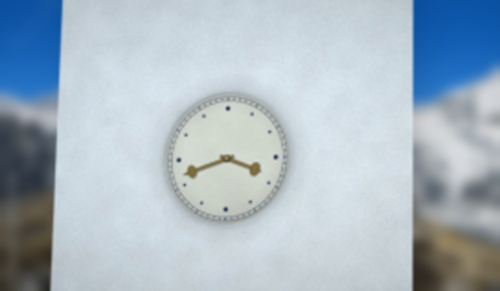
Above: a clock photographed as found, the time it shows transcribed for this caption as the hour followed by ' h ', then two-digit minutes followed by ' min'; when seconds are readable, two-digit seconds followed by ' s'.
3 h 42 min
